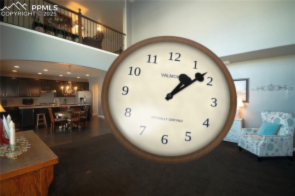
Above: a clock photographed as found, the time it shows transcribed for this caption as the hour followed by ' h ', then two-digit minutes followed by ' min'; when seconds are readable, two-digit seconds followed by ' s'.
1 h 08 min
